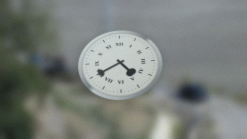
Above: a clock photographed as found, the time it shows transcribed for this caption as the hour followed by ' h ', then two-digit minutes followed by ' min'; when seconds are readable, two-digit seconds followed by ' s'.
4 h 40 min
